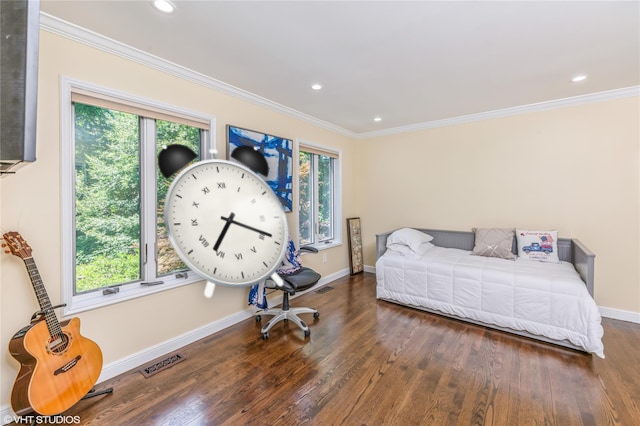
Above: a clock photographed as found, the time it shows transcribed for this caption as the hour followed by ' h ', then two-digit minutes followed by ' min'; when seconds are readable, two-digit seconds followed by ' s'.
7 h 19 min
